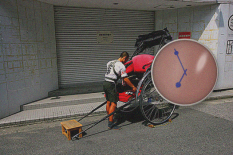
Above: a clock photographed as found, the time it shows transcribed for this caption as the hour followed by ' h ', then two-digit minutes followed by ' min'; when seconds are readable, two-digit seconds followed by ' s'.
6 h 56 min
